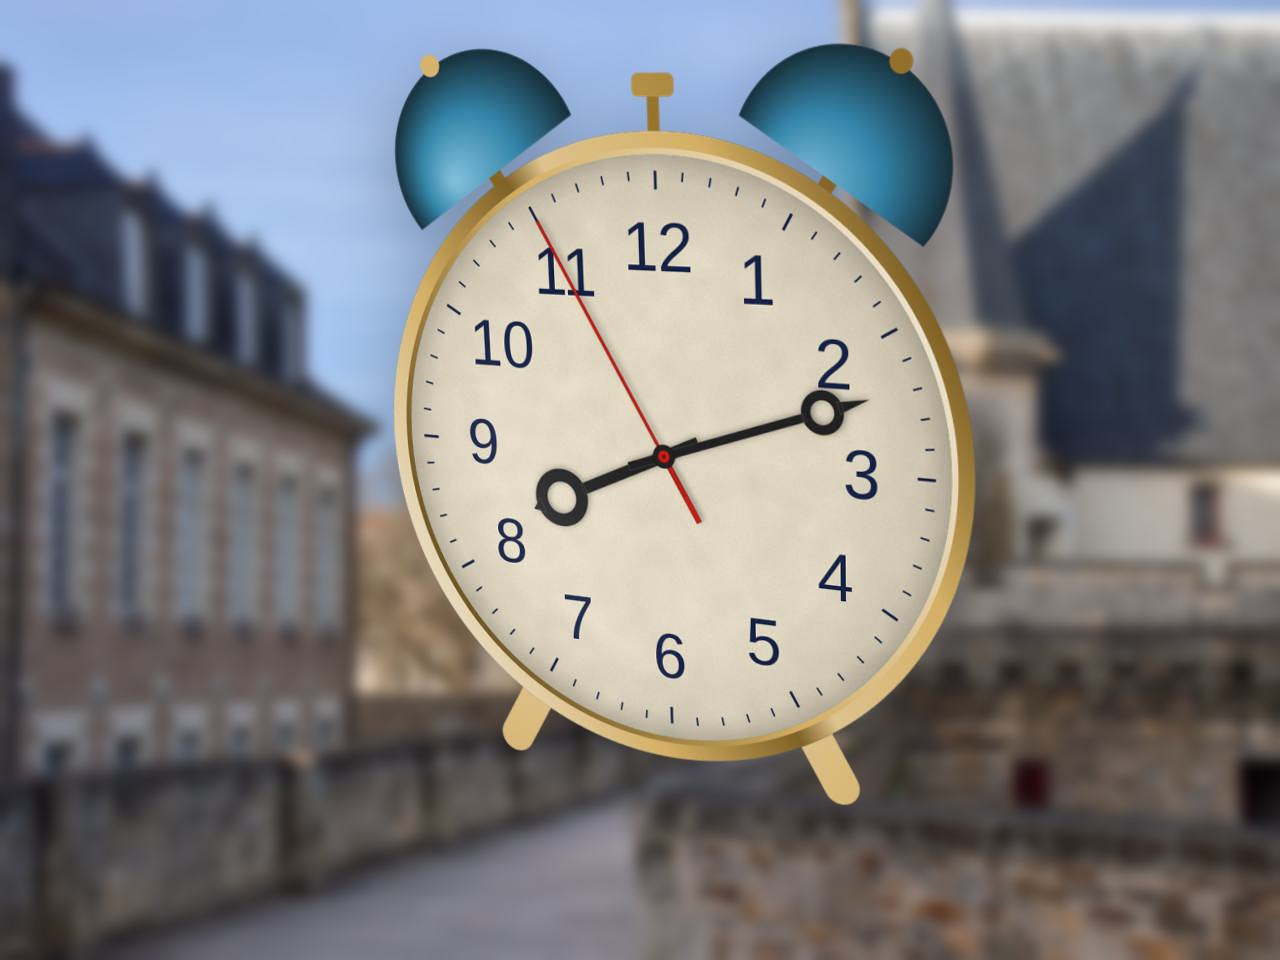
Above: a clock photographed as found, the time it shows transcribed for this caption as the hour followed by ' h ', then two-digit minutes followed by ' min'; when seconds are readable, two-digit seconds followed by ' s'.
8 h 11 min 55 s
